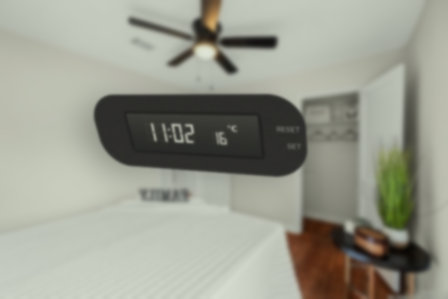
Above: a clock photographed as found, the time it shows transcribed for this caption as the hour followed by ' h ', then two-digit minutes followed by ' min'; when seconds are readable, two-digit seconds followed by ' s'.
11 h 02 min
